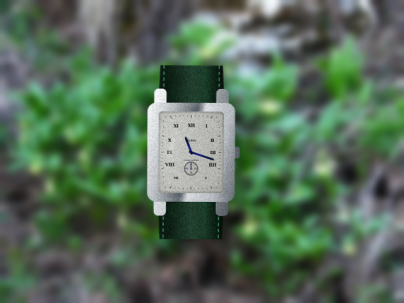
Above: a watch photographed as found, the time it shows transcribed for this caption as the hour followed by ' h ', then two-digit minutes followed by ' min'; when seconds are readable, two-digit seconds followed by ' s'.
11 h 18 min
